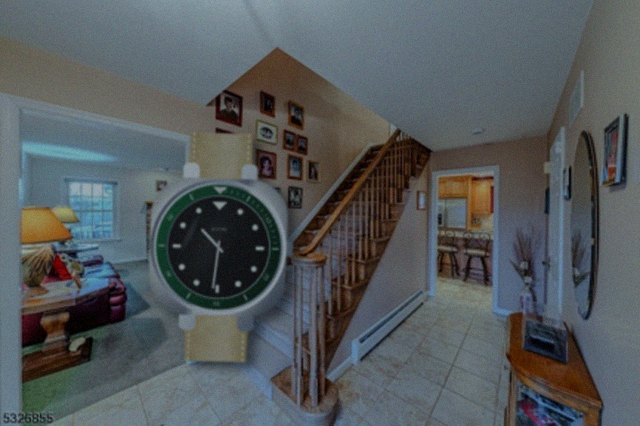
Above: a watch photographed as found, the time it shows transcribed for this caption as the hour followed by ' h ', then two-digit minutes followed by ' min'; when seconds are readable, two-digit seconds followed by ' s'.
10 h 31 min
